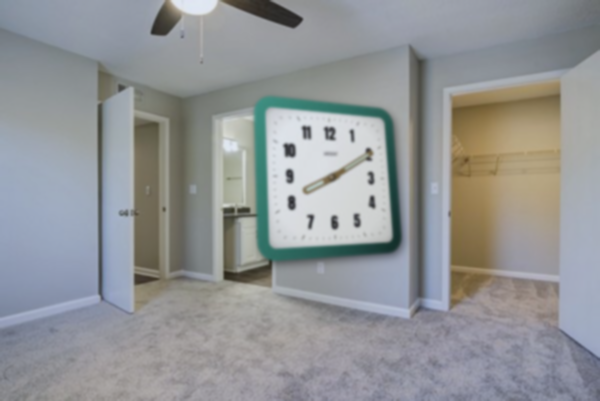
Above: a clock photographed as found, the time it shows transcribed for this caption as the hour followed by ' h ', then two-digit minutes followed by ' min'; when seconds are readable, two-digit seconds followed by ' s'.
8 h 10 min
